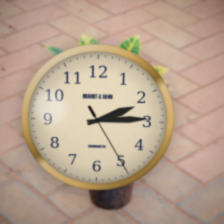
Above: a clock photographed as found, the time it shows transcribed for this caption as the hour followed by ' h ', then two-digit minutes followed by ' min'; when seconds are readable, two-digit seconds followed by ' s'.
2 h 14 min 25 s
